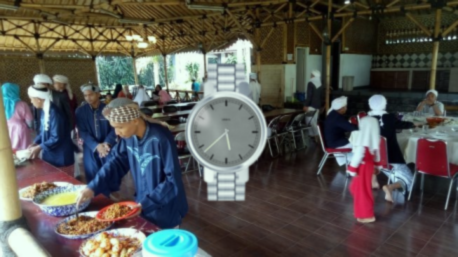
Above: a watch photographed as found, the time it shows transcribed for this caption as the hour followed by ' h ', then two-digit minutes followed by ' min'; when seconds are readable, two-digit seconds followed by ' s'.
5 h 38 min
